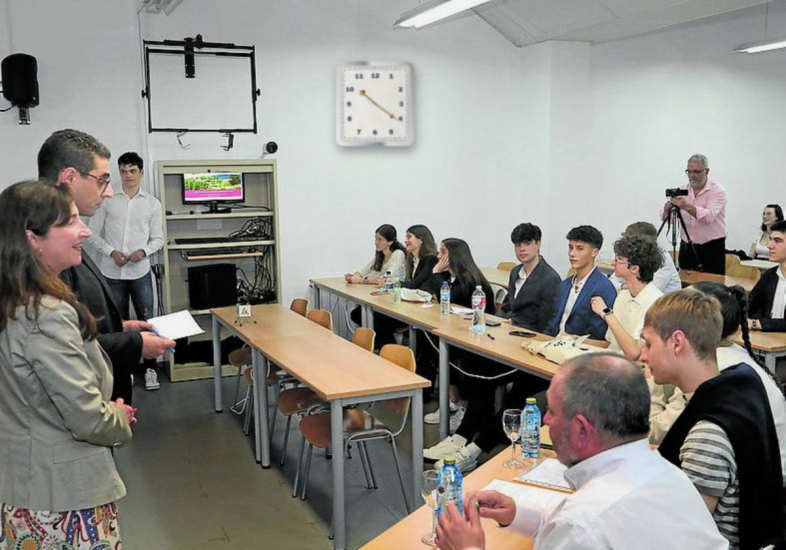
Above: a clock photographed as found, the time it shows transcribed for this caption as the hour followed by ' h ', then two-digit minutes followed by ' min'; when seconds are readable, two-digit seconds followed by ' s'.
10 h 21 min
